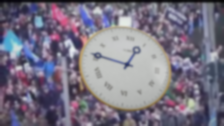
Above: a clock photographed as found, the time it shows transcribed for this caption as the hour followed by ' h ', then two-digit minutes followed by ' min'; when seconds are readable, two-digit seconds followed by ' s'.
12 h 46 min
